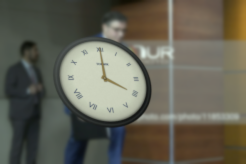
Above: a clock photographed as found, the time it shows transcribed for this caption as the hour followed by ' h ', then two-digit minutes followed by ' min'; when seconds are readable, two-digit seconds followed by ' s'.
4 h 00 min
